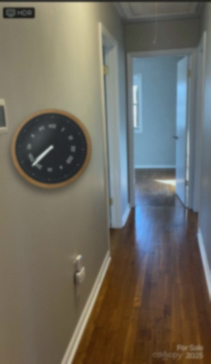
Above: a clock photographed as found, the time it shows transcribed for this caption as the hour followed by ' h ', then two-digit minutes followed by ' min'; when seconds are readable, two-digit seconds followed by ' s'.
7 h 37 min
